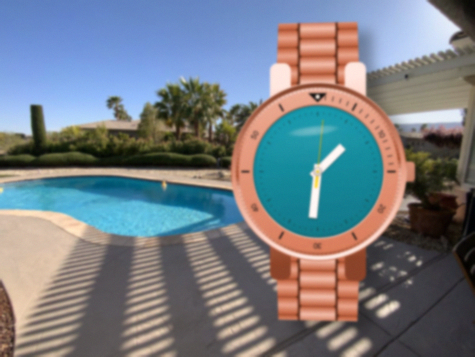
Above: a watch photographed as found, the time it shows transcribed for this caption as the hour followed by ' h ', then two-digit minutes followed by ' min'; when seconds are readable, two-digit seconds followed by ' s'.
1 h 31 min 01 s
